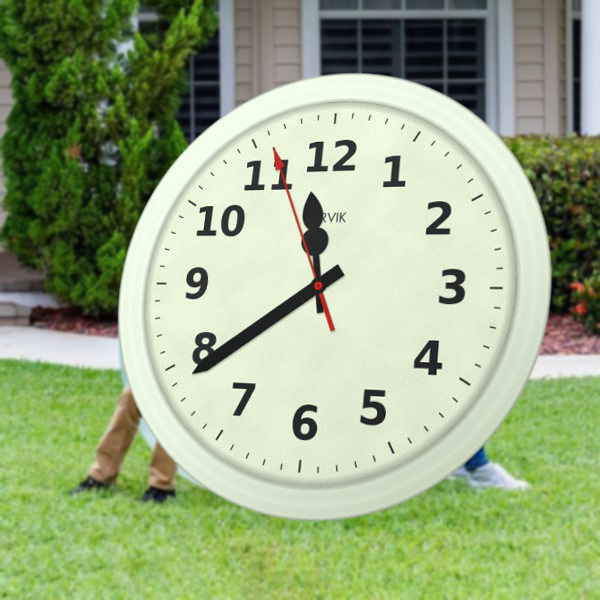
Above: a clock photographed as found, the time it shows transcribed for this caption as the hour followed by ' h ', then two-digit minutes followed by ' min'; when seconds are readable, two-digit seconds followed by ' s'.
11 h 38 min 56 s
